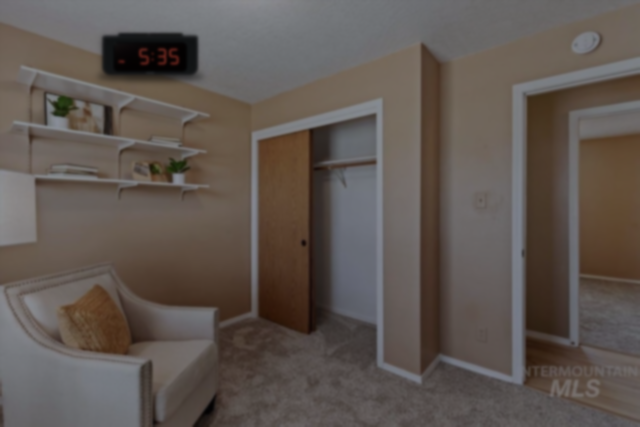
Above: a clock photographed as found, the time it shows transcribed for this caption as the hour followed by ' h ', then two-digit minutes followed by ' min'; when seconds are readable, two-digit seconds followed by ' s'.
5 h 35 min
